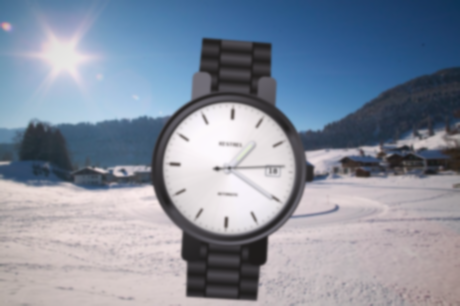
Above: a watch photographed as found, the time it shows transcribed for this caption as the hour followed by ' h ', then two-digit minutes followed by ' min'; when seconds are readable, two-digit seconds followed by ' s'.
1 h 20 min 14 s
